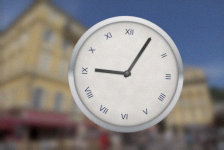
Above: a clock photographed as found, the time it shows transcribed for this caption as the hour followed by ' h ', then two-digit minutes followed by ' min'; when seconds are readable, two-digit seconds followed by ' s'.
9 h 05 min
